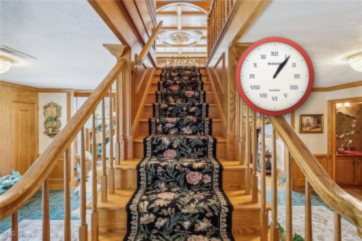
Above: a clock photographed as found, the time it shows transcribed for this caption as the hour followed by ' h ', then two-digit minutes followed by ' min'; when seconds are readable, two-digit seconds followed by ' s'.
1 h 06 min
